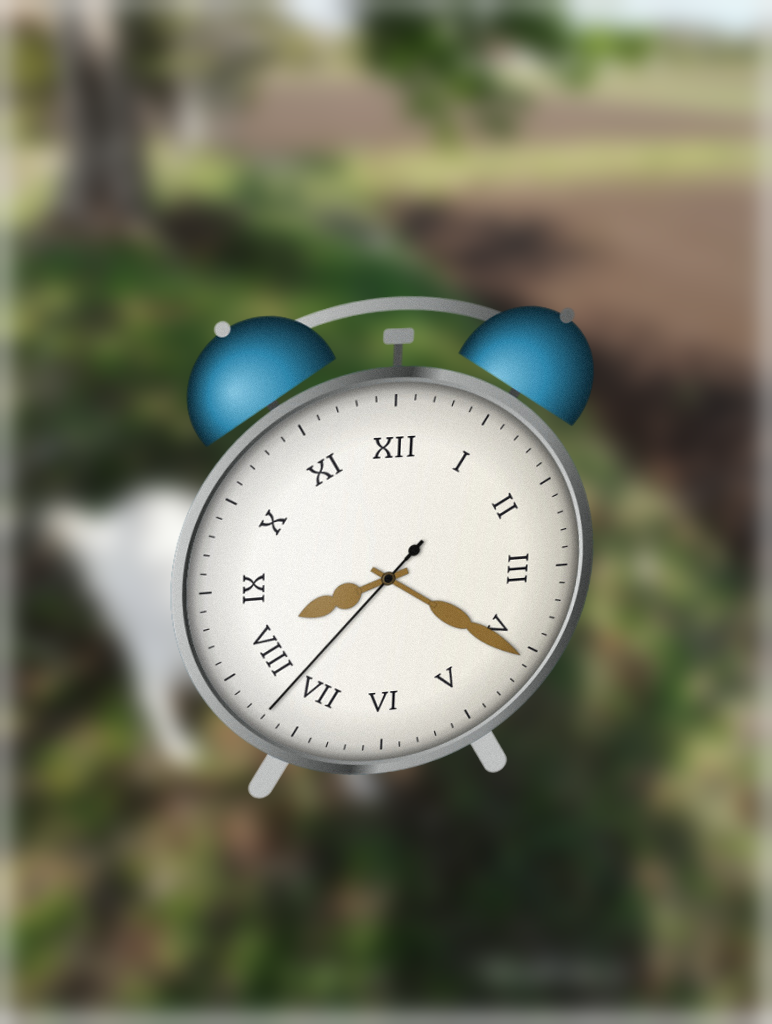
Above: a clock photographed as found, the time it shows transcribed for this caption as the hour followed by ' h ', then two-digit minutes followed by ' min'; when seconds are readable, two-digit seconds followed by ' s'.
8 h 20 min 37 s
